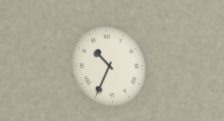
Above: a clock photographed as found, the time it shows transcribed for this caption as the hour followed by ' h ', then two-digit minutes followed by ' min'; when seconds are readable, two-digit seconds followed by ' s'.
10 h 35 min
